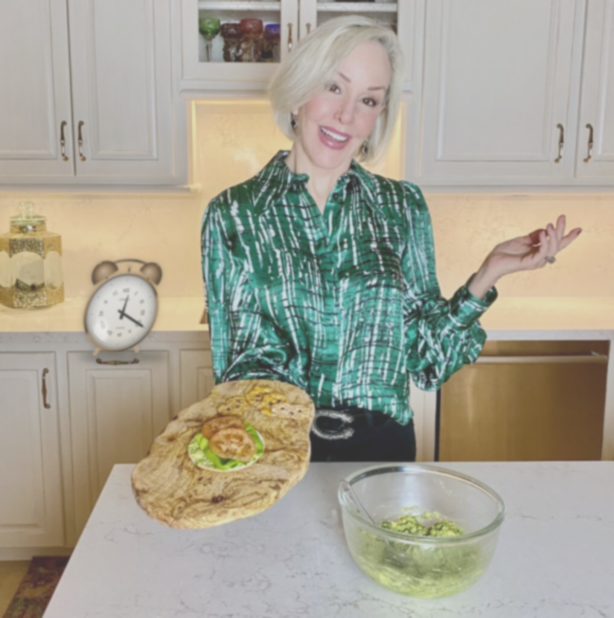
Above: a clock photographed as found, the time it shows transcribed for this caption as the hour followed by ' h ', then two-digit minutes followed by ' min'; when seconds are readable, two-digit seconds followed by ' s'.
12 h 20 min
